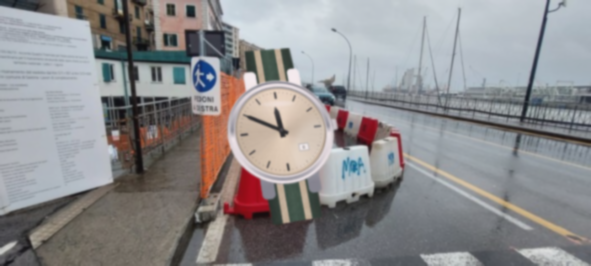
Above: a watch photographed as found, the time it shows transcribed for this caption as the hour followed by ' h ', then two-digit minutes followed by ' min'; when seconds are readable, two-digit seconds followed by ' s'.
11 h 50 min
